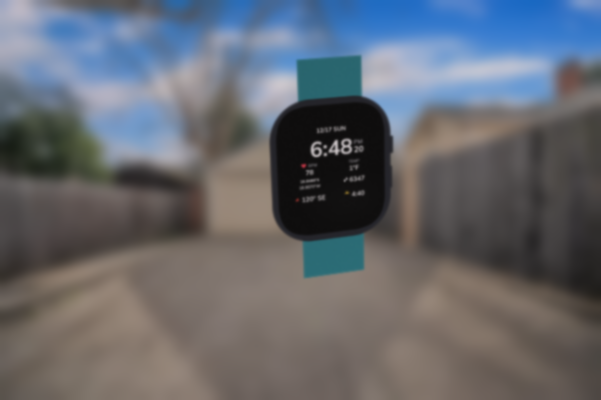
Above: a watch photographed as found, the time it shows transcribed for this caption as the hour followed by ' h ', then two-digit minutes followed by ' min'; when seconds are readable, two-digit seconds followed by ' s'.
6 h 48 min
